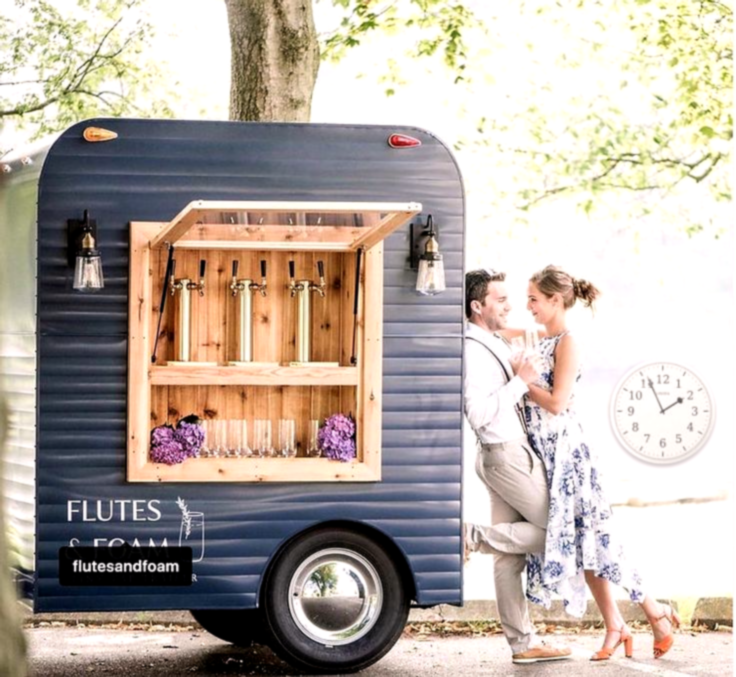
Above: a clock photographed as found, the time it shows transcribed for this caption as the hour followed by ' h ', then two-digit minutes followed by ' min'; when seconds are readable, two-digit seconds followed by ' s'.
1 h 56 min
